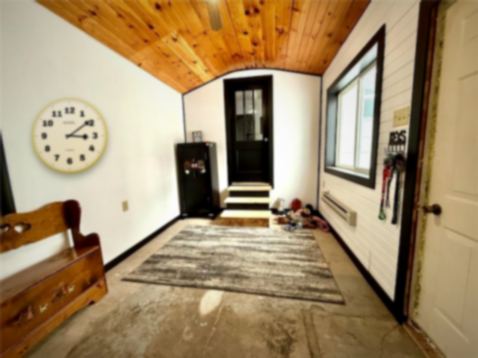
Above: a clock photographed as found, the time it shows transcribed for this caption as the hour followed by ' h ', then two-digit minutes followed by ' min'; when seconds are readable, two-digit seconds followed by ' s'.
3 h 09 min
